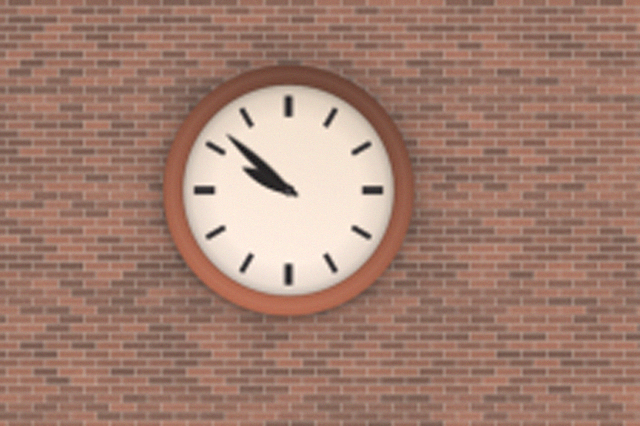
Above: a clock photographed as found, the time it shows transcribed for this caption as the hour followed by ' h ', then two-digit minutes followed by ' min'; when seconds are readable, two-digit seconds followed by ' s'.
9 h 52 min
